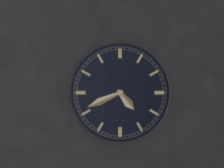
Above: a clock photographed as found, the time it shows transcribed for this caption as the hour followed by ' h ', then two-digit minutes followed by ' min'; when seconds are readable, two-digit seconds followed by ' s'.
4 h 41 min
